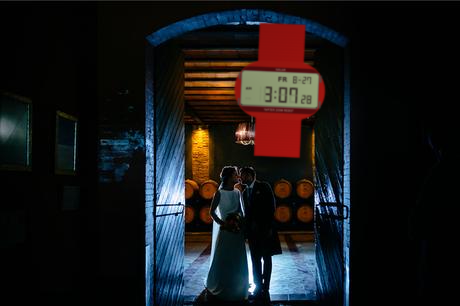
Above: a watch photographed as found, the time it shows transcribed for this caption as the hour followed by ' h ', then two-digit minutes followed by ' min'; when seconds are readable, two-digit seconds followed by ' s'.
3 h 07 min
